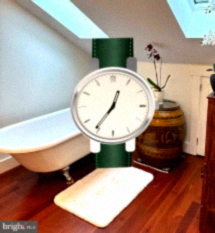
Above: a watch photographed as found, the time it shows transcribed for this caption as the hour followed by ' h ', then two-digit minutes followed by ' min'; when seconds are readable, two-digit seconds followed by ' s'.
12 h 36 min
